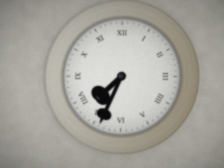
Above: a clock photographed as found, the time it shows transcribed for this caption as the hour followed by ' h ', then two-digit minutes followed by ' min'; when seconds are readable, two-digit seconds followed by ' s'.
7 h 34 min
